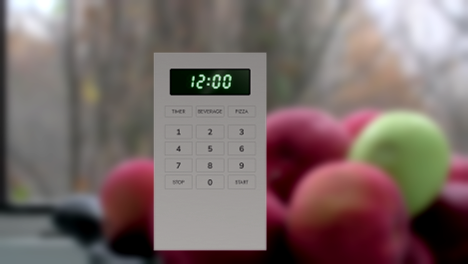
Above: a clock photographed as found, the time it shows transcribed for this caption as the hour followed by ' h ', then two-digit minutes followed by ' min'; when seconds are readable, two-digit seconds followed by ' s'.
12 h 00 min
